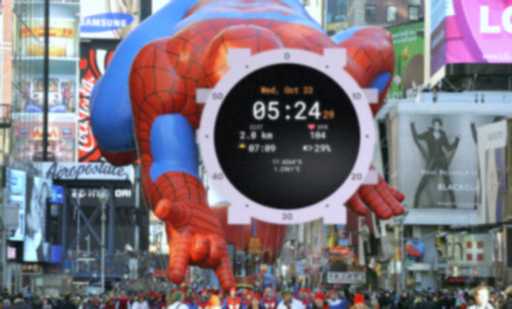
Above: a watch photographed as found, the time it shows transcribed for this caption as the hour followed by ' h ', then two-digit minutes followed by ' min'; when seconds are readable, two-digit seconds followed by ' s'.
5 h 24 min
